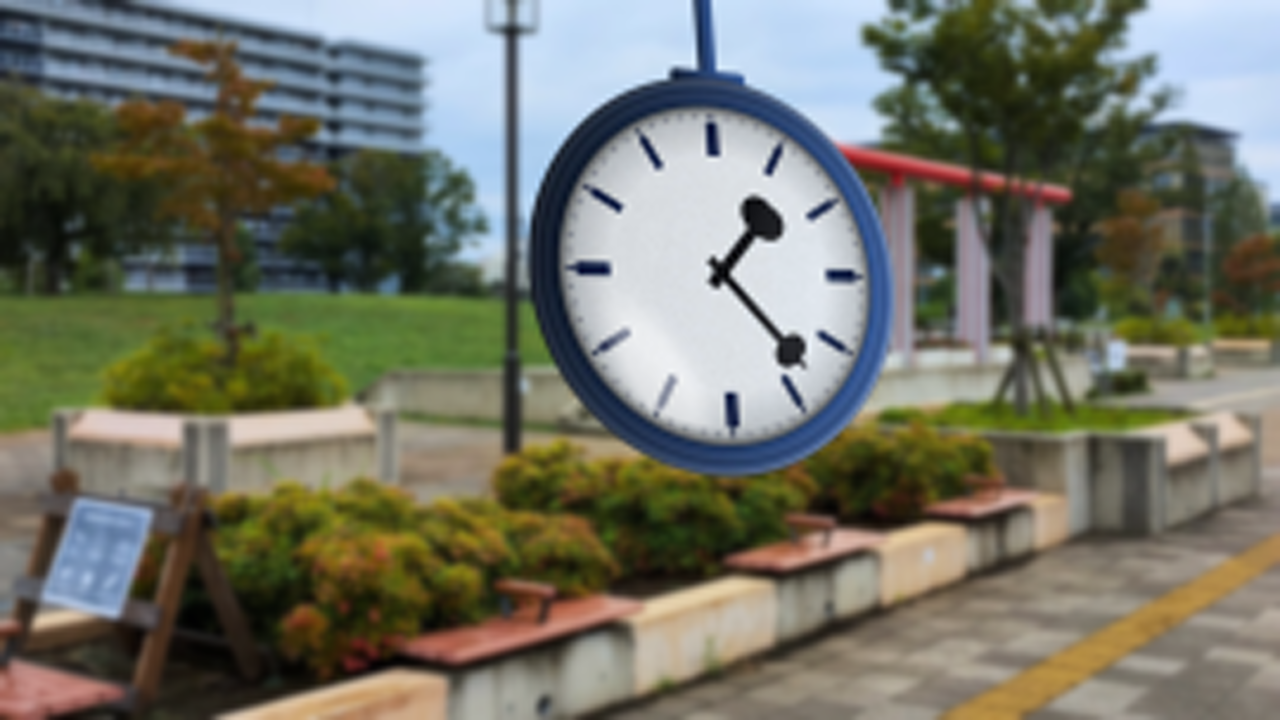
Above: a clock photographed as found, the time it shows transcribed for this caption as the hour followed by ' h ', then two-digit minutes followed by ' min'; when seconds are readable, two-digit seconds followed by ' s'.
1 h 23 min
